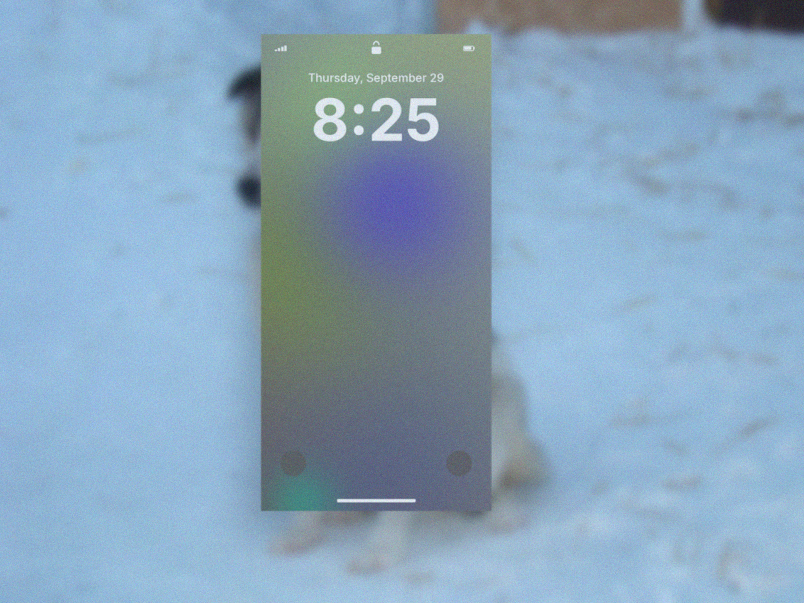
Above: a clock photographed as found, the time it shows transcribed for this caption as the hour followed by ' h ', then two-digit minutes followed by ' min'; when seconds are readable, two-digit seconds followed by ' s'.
8 h 25 min
